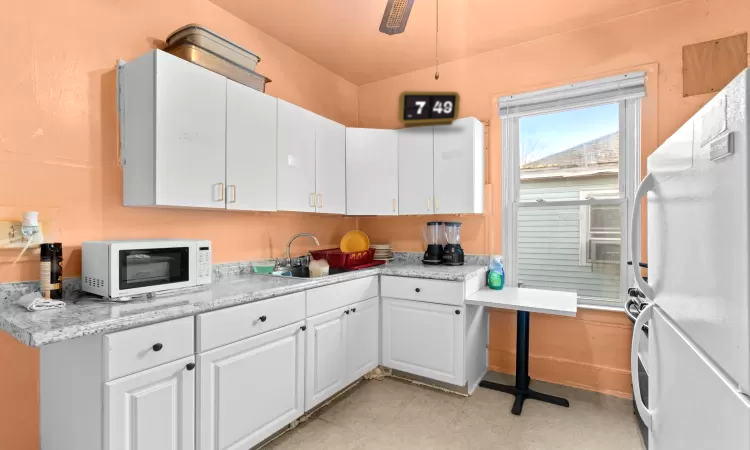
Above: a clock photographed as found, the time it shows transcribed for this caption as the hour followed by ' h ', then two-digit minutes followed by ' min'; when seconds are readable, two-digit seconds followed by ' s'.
7 h 49 min
